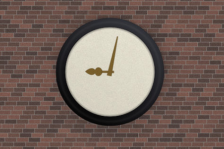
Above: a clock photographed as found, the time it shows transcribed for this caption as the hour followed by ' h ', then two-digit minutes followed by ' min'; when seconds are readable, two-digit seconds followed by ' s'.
9 h 02 min
